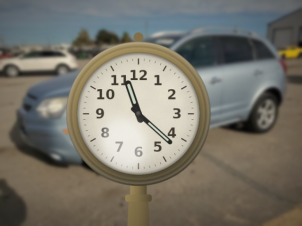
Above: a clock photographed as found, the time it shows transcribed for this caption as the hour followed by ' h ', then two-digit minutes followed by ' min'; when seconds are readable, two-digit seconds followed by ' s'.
11 h 22 min
